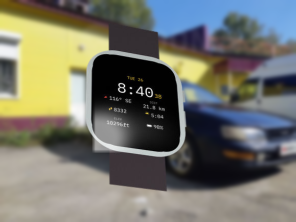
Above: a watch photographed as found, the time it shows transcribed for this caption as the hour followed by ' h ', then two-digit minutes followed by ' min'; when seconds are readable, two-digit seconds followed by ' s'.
8 h 40 min
